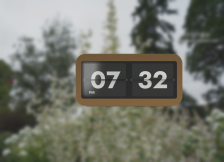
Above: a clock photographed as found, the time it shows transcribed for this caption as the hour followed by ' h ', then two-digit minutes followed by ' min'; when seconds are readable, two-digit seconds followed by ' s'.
7 h 32 min
